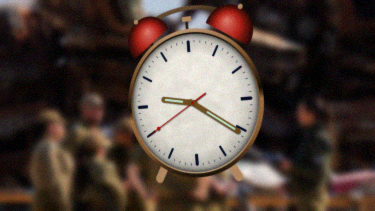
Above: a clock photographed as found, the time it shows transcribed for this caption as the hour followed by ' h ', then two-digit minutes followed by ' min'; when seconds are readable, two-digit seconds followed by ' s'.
9 h 20 min 40 s
